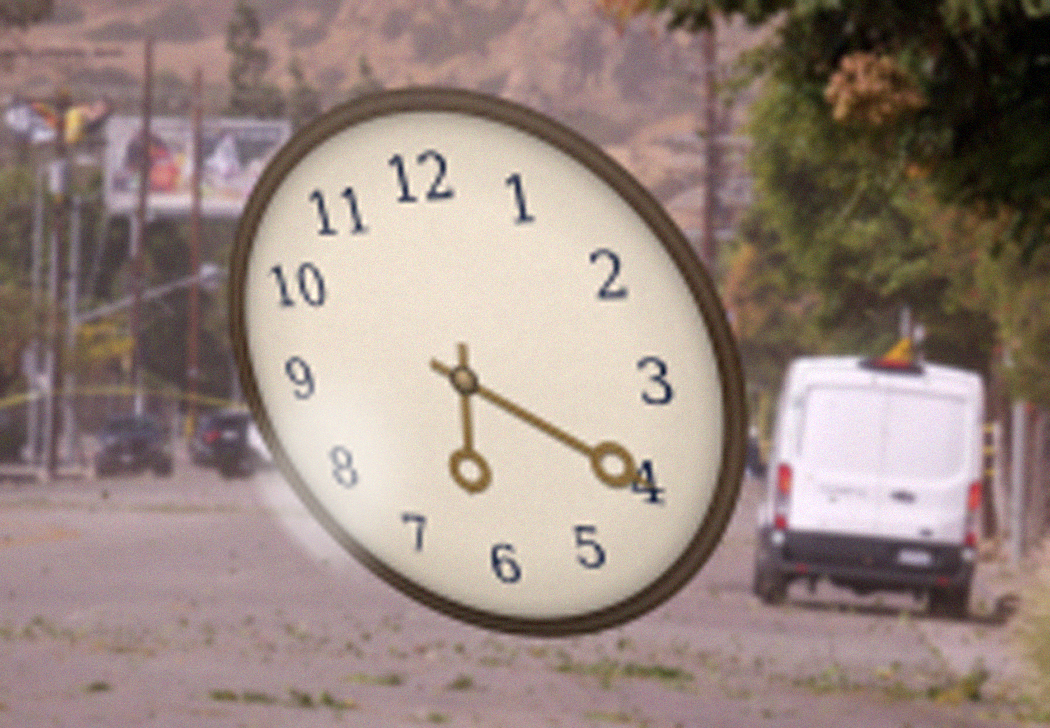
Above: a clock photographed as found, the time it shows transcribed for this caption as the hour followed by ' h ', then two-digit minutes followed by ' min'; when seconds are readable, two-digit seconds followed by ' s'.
6 h 20 min
